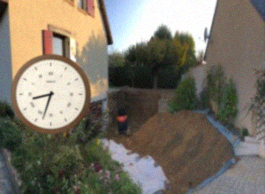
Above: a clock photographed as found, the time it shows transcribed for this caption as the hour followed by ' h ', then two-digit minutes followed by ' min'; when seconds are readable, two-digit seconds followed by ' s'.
8 h 33 min
